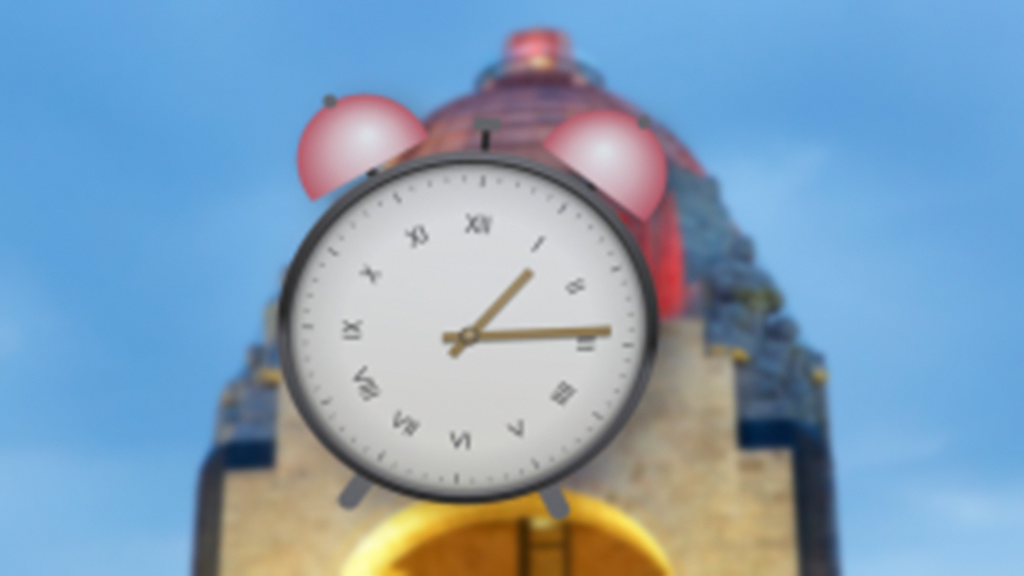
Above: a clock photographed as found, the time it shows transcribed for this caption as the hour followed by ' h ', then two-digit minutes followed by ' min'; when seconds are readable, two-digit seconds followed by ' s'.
1 h 14 min
